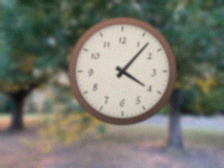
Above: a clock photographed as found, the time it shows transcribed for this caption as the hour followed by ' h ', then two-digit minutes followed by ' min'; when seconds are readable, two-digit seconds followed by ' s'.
4 h 07 min
